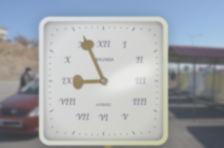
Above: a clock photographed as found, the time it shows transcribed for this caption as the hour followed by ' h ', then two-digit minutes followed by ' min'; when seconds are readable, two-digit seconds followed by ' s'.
8 h 56 min
